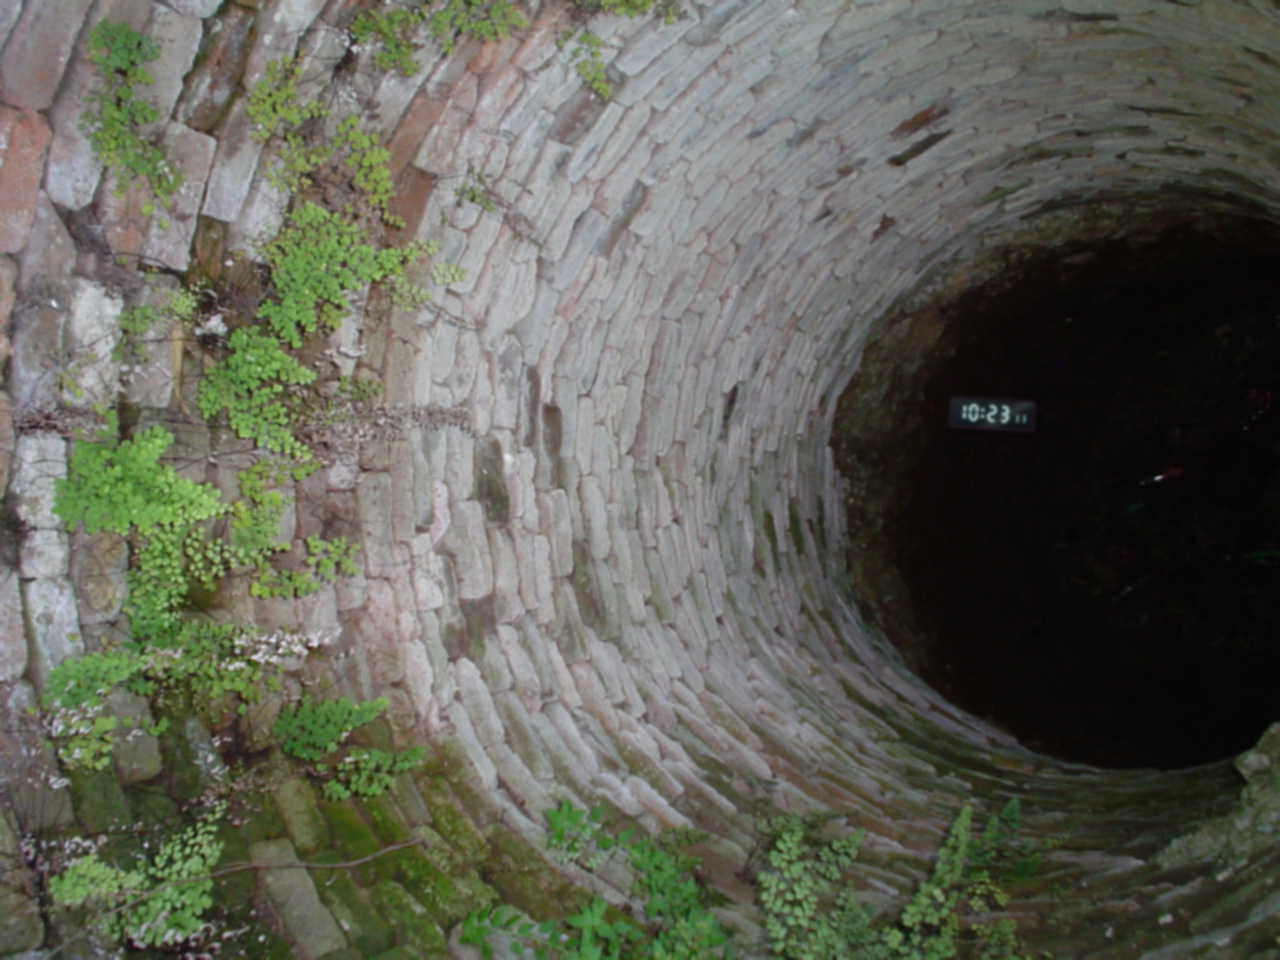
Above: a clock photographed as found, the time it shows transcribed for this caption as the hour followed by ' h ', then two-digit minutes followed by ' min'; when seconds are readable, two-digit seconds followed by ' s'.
10 h 23 min
